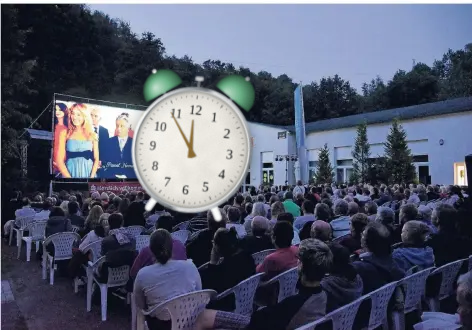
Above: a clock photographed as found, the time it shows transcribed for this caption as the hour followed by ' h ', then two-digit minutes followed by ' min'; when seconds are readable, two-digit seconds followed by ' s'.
11 h 54 min
